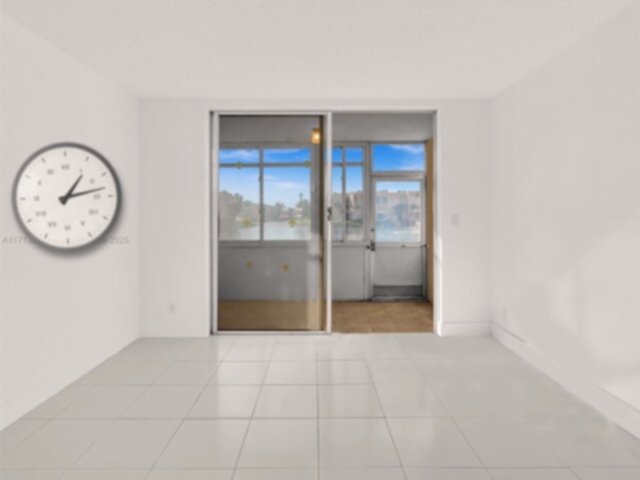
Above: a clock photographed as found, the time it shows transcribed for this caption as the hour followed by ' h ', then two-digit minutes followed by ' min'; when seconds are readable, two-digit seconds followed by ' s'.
1 h 13 min
